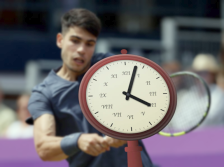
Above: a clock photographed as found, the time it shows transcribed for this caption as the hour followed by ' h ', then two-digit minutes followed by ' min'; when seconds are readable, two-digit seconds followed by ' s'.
4 h 03 min
